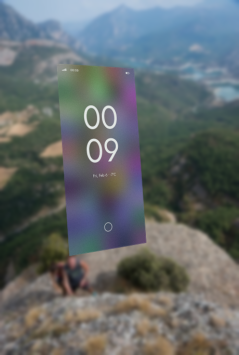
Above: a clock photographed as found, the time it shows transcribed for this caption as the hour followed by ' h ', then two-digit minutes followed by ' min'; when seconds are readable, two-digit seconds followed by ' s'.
0 h 09 min
